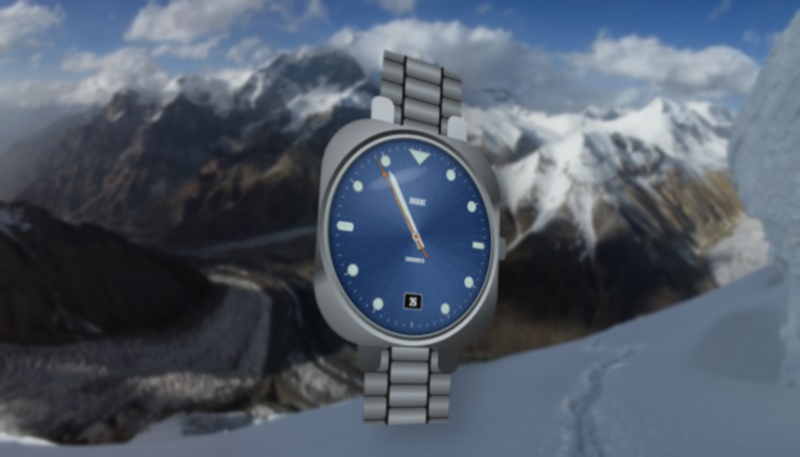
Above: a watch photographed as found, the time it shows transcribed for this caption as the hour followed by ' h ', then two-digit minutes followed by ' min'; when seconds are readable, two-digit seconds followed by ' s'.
10 h 54 min 54 s
